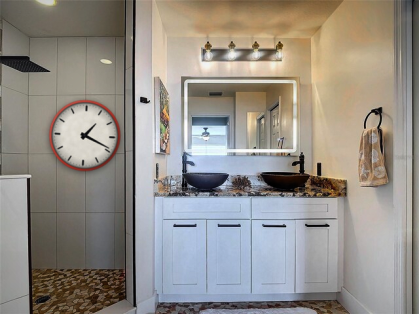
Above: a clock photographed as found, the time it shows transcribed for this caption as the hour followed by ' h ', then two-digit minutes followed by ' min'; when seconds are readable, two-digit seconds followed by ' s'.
1 h 19 min
